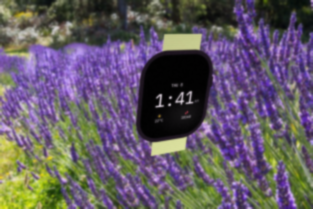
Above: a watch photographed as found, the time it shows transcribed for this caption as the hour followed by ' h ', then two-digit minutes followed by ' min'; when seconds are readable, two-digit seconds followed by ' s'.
1 h 41 min
